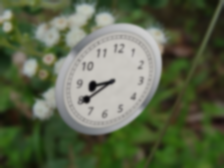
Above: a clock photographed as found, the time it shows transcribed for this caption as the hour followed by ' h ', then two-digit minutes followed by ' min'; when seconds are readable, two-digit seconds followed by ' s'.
8 h 39 min
